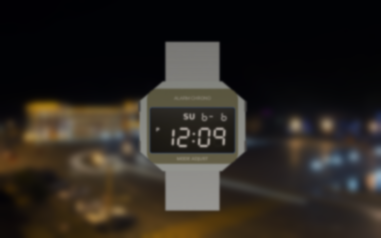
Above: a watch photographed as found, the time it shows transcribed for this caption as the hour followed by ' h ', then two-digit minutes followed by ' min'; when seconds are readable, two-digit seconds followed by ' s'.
12 h 09 min
